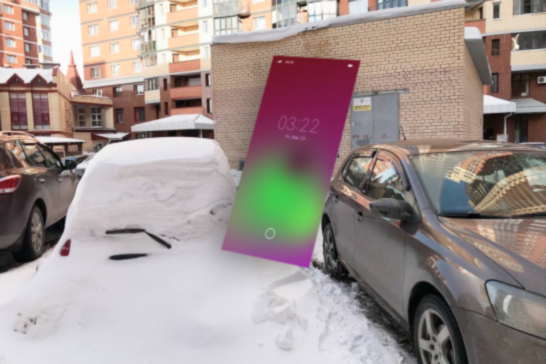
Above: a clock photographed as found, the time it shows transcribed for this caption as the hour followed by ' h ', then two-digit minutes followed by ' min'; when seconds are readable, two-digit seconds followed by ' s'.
3 h 22 min
